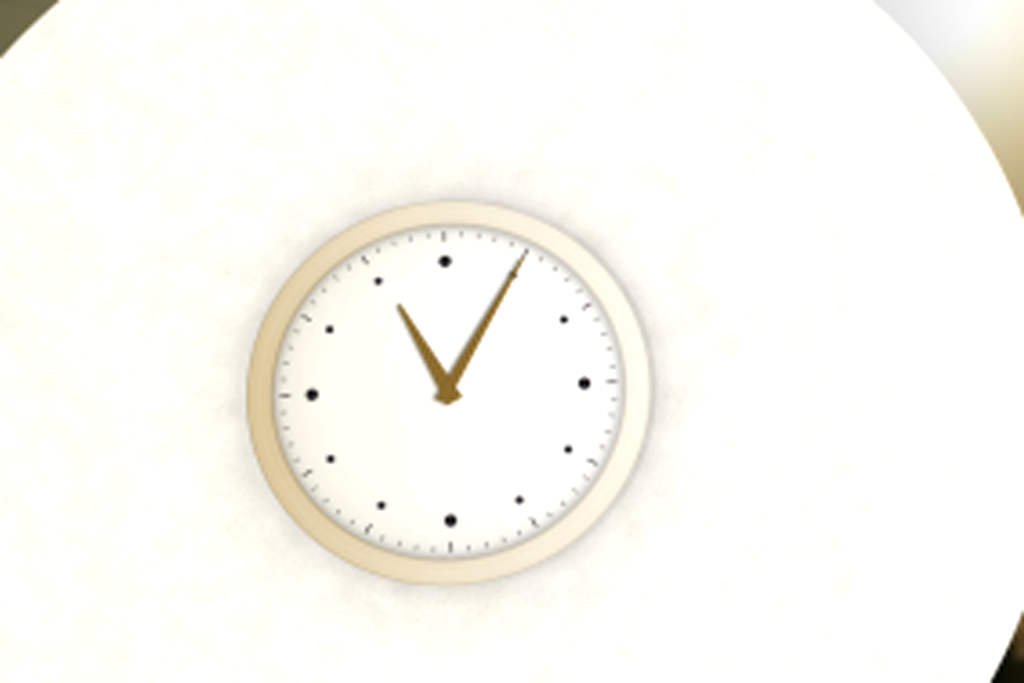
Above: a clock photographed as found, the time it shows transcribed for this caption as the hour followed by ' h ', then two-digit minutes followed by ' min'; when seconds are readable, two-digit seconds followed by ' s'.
11 h 05 min
